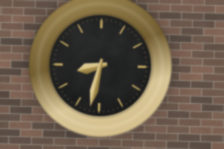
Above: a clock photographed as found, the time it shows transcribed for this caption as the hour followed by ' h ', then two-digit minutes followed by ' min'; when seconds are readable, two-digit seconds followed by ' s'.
8 h 32 min
